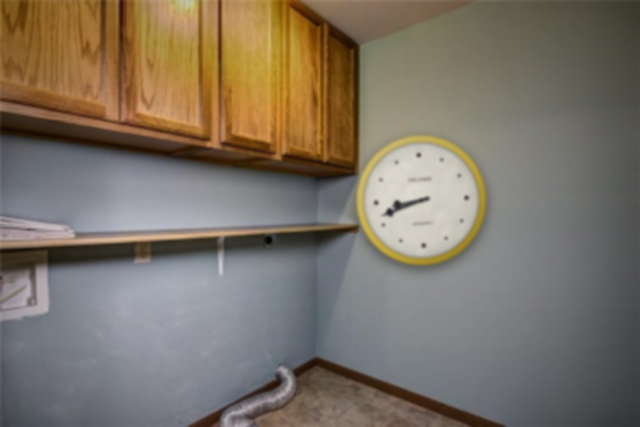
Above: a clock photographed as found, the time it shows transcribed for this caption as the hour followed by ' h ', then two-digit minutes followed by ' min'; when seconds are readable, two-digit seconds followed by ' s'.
8 h 42 min
